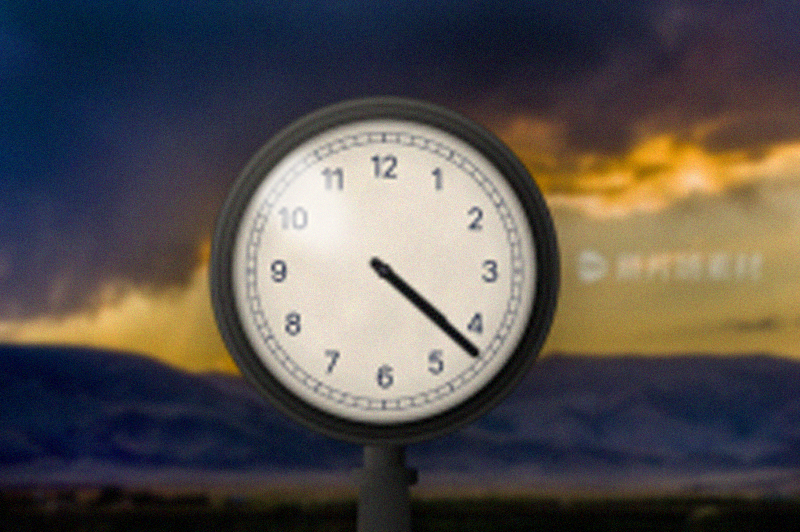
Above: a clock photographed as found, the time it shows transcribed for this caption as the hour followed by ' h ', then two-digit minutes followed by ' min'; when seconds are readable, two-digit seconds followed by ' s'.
4 h 22 min
